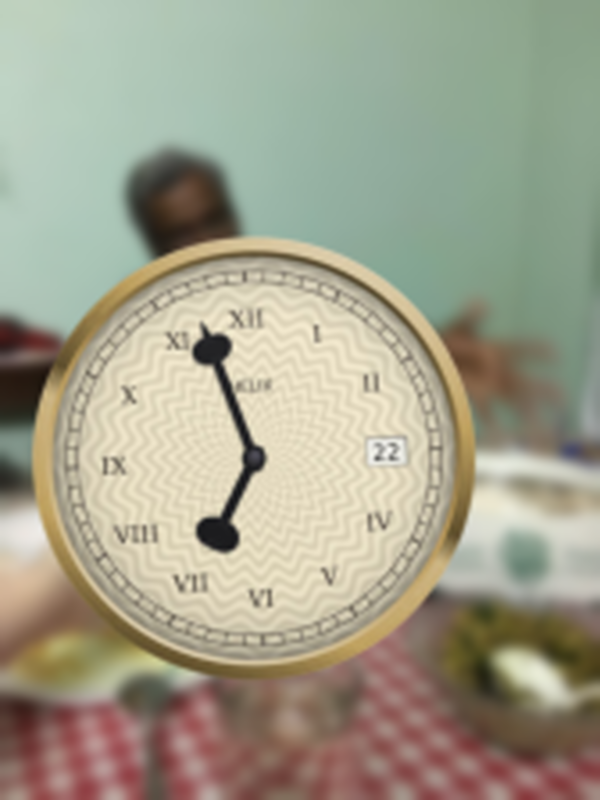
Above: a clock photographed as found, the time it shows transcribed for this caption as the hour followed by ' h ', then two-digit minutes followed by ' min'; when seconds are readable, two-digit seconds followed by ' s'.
6 h 57 min
